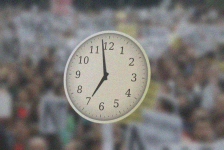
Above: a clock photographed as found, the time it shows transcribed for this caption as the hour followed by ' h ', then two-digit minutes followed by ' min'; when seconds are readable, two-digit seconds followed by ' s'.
6 h 58 min
